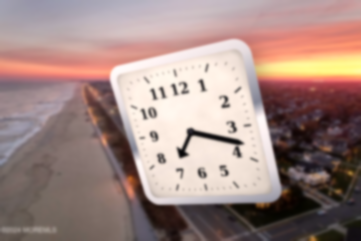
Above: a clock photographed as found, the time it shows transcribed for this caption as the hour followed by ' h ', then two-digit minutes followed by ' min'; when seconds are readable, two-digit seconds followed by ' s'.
7 h 18 min
